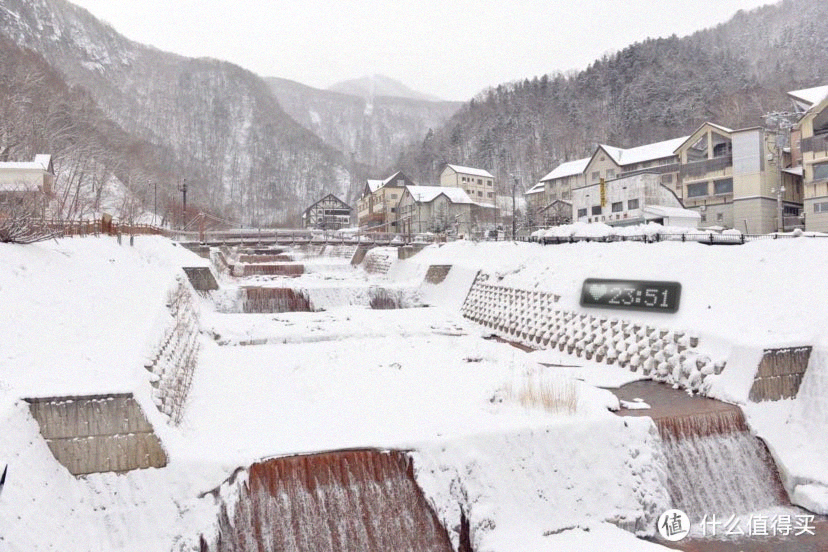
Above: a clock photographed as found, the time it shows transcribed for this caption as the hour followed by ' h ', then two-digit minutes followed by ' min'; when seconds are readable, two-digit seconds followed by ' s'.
23 h 51 min
